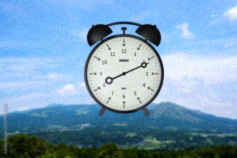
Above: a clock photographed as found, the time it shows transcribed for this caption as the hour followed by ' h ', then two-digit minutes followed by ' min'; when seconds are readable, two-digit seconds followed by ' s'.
8 h 11 min
